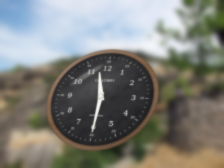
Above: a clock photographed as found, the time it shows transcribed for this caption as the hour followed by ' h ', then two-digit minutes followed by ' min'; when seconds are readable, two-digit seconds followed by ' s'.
11 h 30 min
